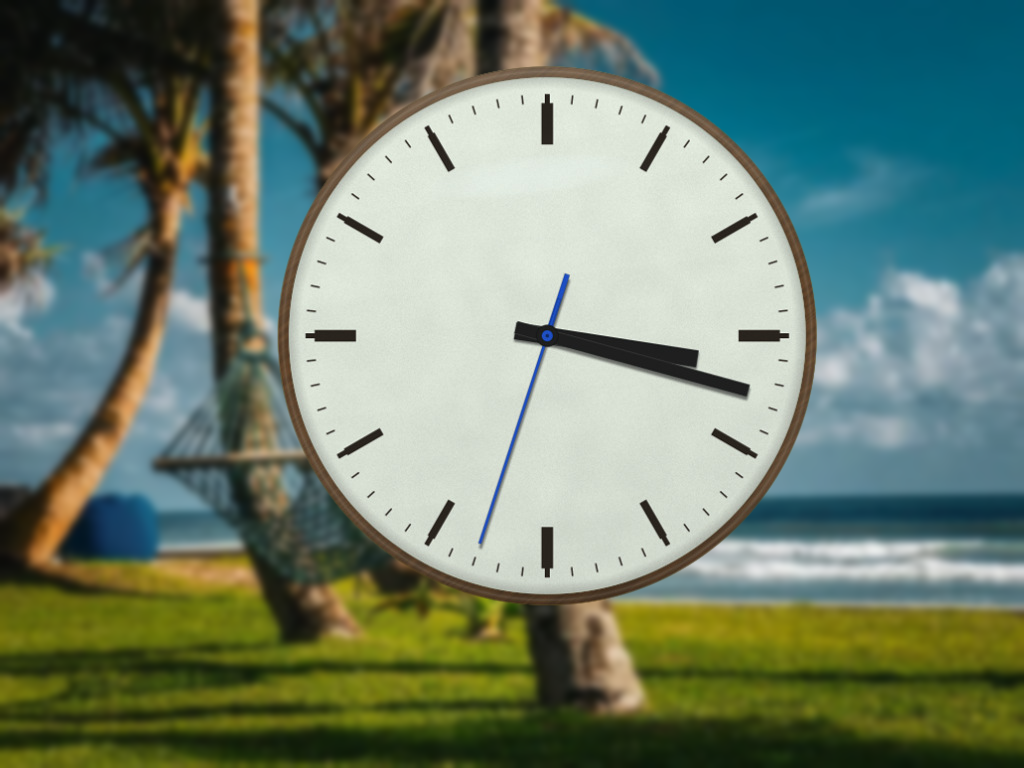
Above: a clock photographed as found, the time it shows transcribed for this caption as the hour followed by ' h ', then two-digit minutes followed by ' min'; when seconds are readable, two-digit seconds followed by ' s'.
3 h 17 min 33 s
